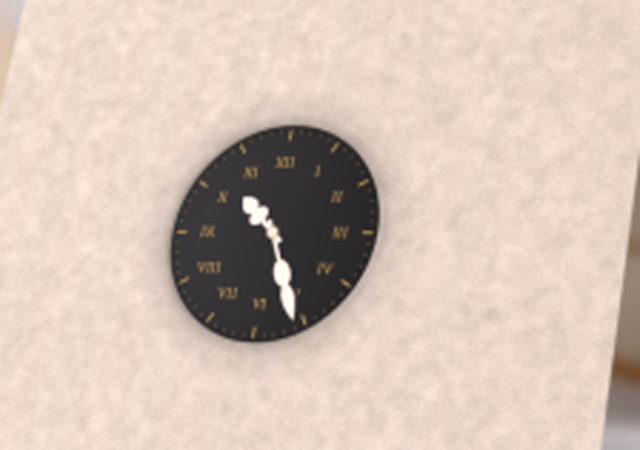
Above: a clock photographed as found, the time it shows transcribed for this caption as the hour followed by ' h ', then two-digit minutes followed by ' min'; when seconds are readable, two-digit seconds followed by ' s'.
10 h 26 min
